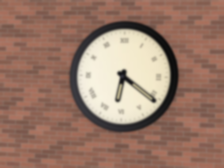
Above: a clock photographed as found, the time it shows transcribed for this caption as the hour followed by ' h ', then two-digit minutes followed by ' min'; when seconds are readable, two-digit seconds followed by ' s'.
6 h 21 min
